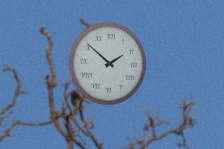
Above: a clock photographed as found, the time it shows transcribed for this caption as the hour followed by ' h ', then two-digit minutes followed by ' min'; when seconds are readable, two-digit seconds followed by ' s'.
1 h 51 min
